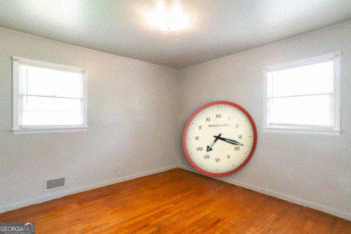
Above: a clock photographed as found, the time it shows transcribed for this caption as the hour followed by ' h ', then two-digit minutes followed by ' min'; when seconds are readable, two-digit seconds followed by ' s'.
7 h 18 min
